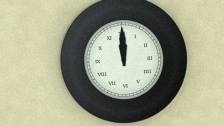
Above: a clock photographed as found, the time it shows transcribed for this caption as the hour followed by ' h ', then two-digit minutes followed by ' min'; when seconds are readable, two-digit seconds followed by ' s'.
12 h 00 min
